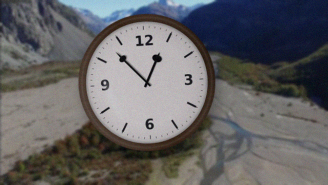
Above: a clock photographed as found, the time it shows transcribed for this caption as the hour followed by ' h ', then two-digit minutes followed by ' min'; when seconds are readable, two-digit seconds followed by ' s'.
12 h 53 min
